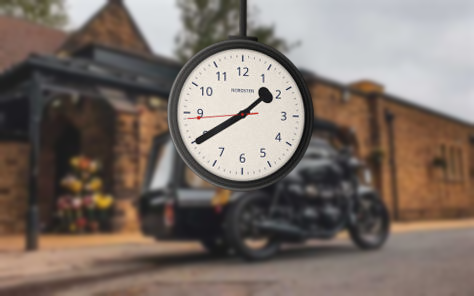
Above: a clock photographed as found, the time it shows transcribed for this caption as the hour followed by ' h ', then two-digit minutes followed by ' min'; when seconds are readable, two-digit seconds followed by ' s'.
1 h 39 min 44 s
